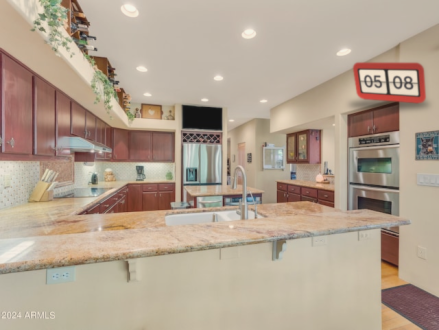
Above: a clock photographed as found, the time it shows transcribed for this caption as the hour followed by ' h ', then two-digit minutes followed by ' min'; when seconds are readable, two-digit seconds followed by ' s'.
5 h 08 min
